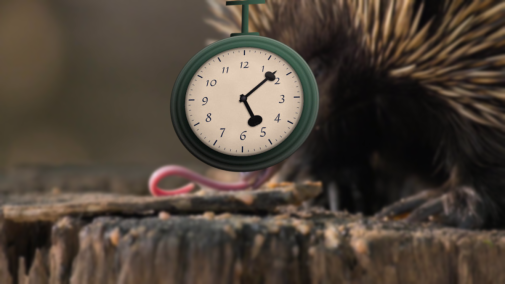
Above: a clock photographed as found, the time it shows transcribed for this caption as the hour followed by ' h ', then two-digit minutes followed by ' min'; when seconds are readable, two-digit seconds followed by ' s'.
5 h 08 min
